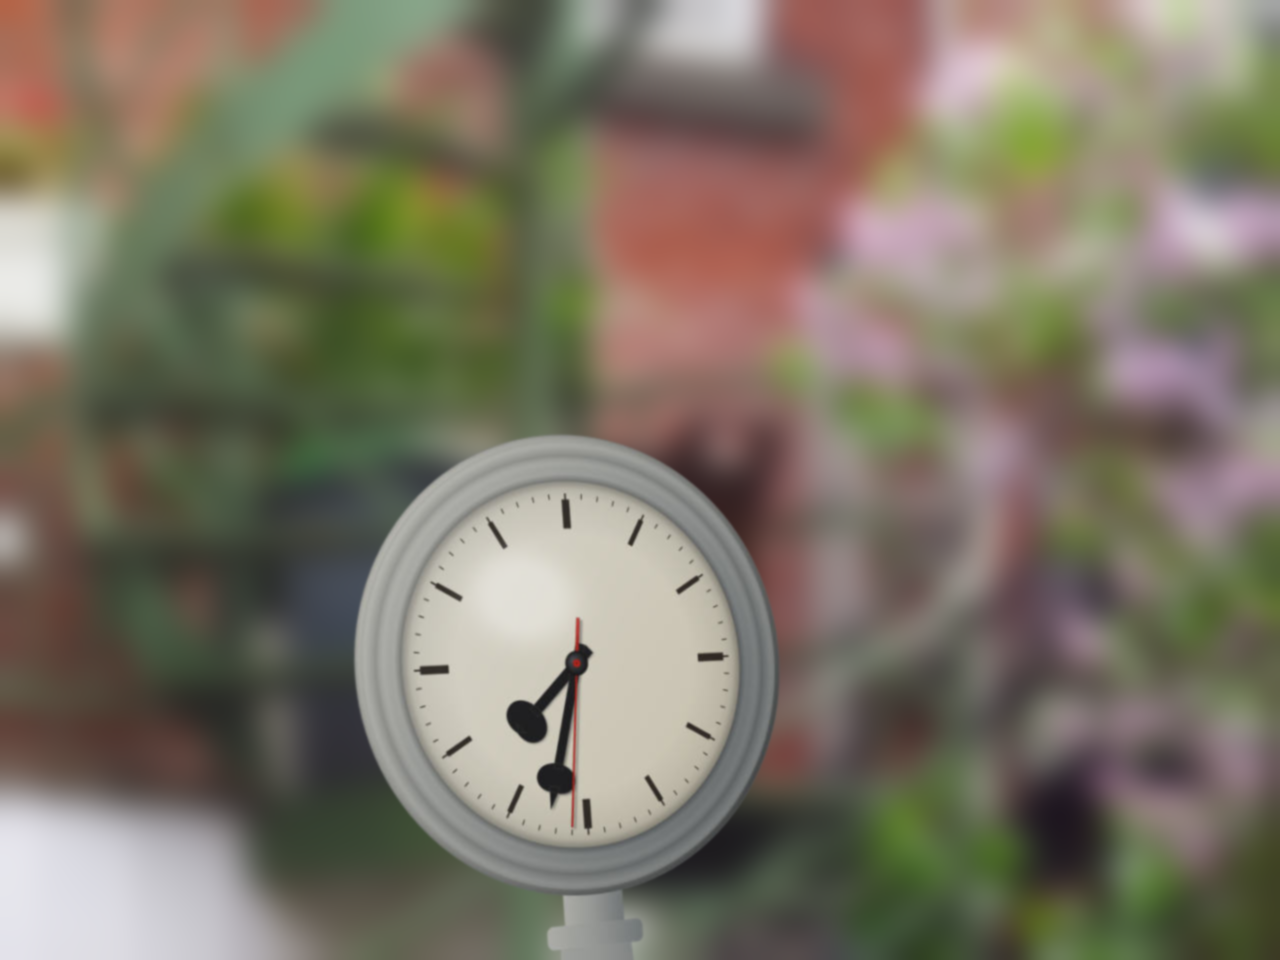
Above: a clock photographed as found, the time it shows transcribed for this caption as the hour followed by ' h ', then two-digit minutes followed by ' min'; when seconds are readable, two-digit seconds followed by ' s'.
7 h 32 min 31 s
